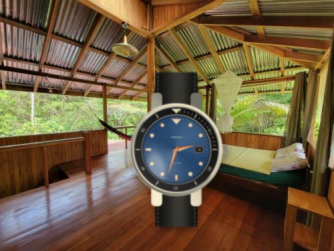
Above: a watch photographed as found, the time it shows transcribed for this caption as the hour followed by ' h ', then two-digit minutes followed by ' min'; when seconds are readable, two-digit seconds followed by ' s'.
2 h 33 min
